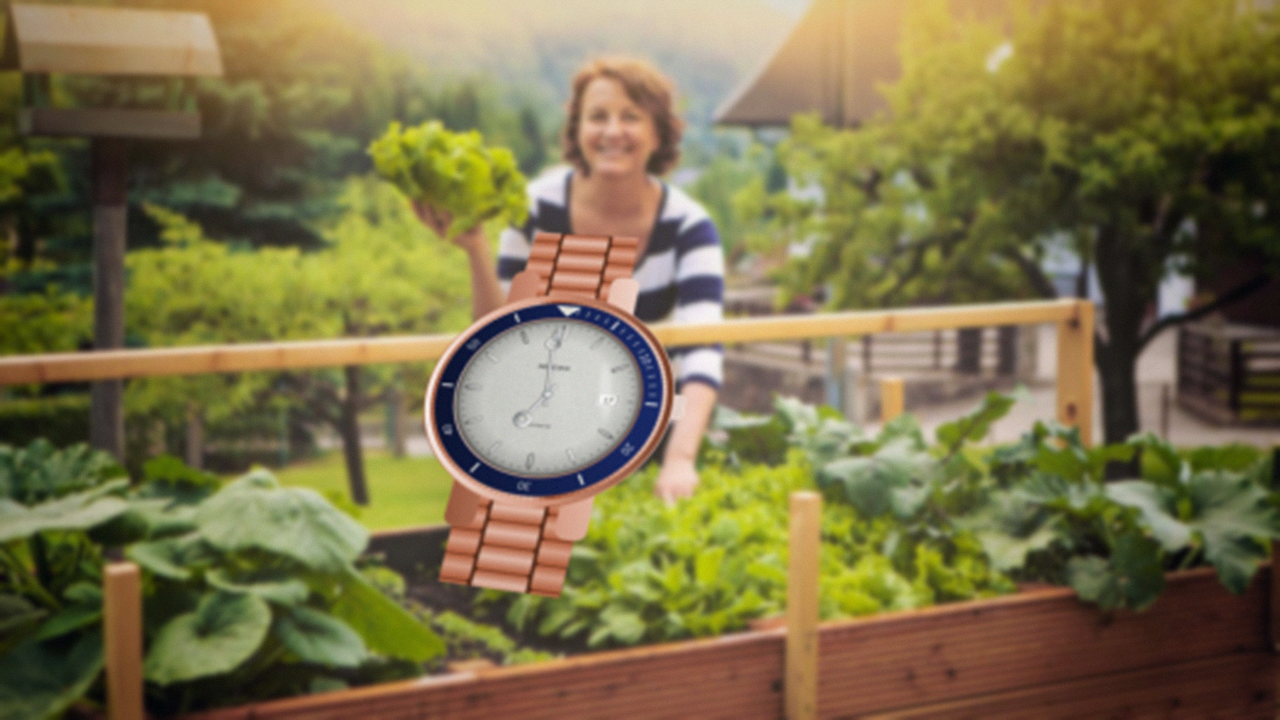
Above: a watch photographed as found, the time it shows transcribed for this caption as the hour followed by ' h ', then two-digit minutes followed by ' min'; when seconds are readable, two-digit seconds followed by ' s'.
6 h 59 min
